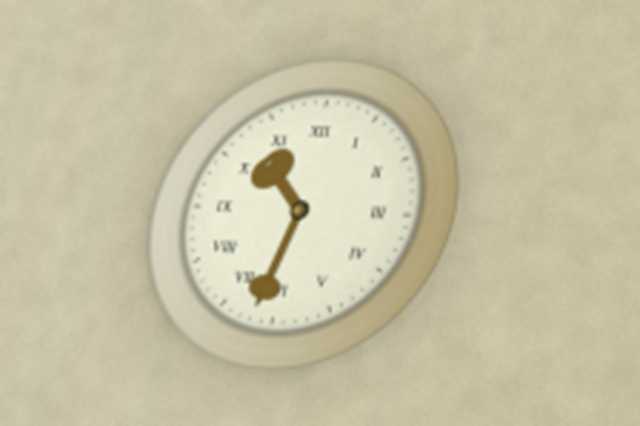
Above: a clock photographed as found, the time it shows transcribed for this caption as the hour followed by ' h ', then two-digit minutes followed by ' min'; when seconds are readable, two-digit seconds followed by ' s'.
10 h 32 min
